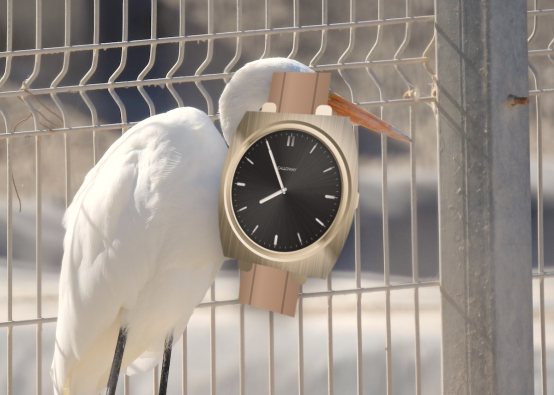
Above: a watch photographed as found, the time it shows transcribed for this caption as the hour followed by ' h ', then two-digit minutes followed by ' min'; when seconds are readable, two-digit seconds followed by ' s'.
7 h 55 min
